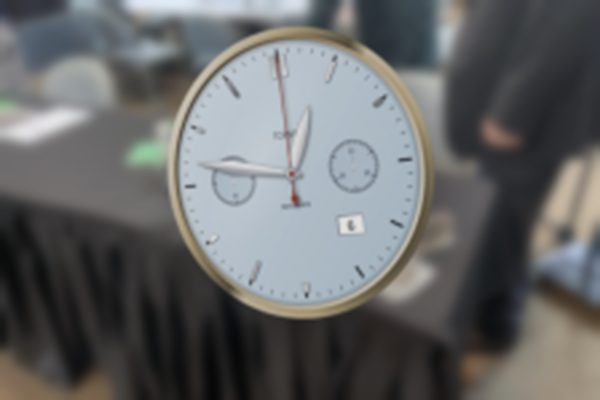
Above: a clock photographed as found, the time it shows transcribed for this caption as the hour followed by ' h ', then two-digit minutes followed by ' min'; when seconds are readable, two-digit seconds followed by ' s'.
12 h 47 min
